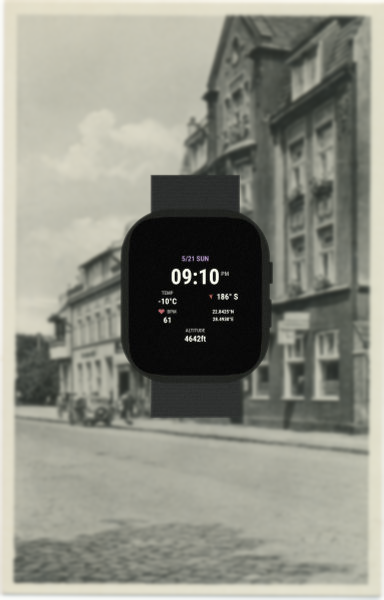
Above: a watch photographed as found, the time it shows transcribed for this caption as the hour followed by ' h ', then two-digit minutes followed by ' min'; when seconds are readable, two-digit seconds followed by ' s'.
9 h 10 min
